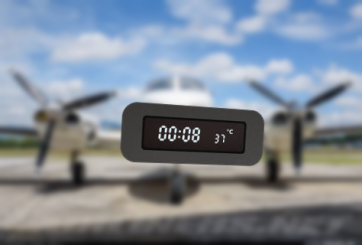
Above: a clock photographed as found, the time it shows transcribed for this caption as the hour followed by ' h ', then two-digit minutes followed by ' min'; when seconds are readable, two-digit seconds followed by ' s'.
0 h 08 min
